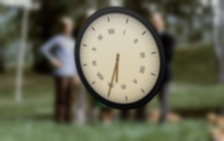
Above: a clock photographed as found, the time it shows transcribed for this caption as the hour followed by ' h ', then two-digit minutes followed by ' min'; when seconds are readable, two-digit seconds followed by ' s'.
6 h 35 min
